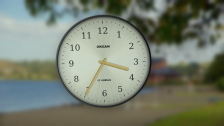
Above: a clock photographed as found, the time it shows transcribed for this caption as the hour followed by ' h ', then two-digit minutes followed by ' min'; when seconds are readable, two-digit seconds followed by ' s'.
3 h 35 min
